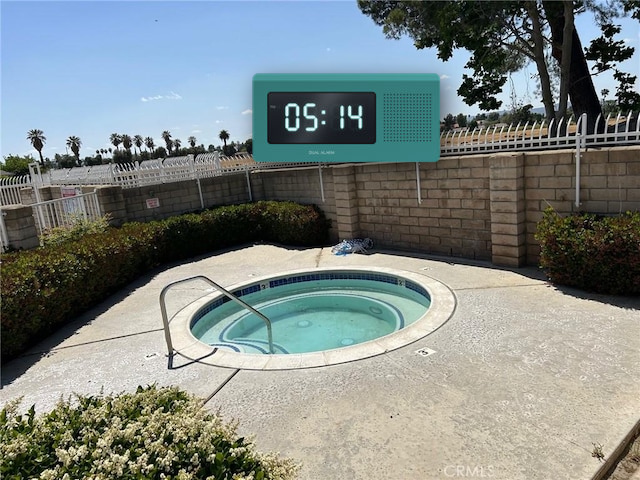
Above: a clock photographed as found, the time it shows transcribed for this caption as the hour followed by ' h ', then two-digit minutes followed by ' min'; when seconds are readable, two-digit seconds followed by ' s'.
5 h 14 min
